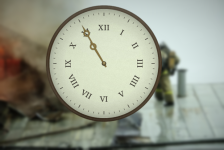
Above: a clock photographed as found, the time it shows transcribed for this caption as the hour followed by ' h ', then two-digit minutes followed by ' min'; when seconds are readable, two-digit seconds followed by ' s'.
10 h 55 min
